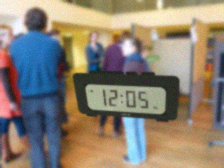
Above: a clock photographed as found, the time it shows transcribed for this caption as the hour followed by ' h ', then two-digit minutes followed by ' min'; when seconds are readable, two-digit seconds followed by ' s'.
12 h 05 min
